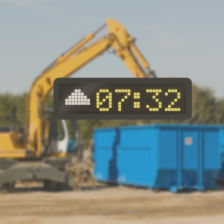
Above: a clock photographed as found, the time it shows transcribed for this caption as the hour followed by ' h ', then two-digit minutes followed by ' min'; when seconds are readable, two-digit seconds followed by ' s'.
7 h 32 min
